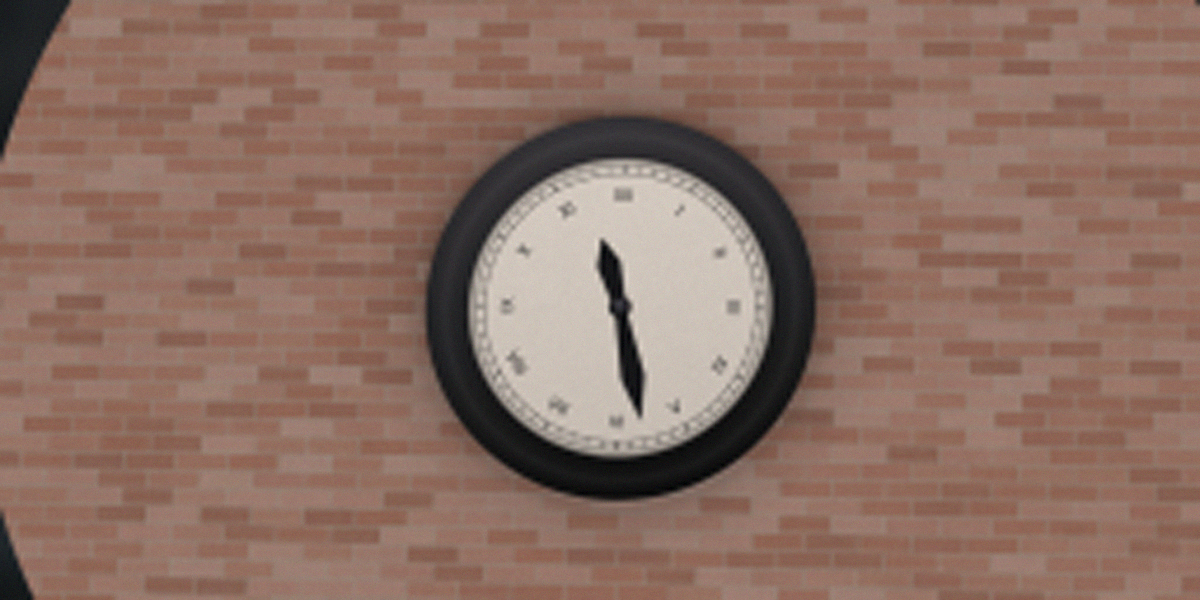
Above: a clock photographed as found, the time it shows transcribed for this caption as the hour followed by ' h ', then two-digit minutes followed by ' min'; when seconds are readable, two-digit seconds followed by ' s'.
11 h 28 min
